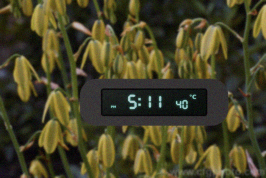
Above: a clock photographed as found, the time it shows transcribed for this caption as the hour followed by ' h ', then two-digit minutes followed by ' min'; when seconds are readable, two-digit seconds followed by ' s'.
5 h 11 min
